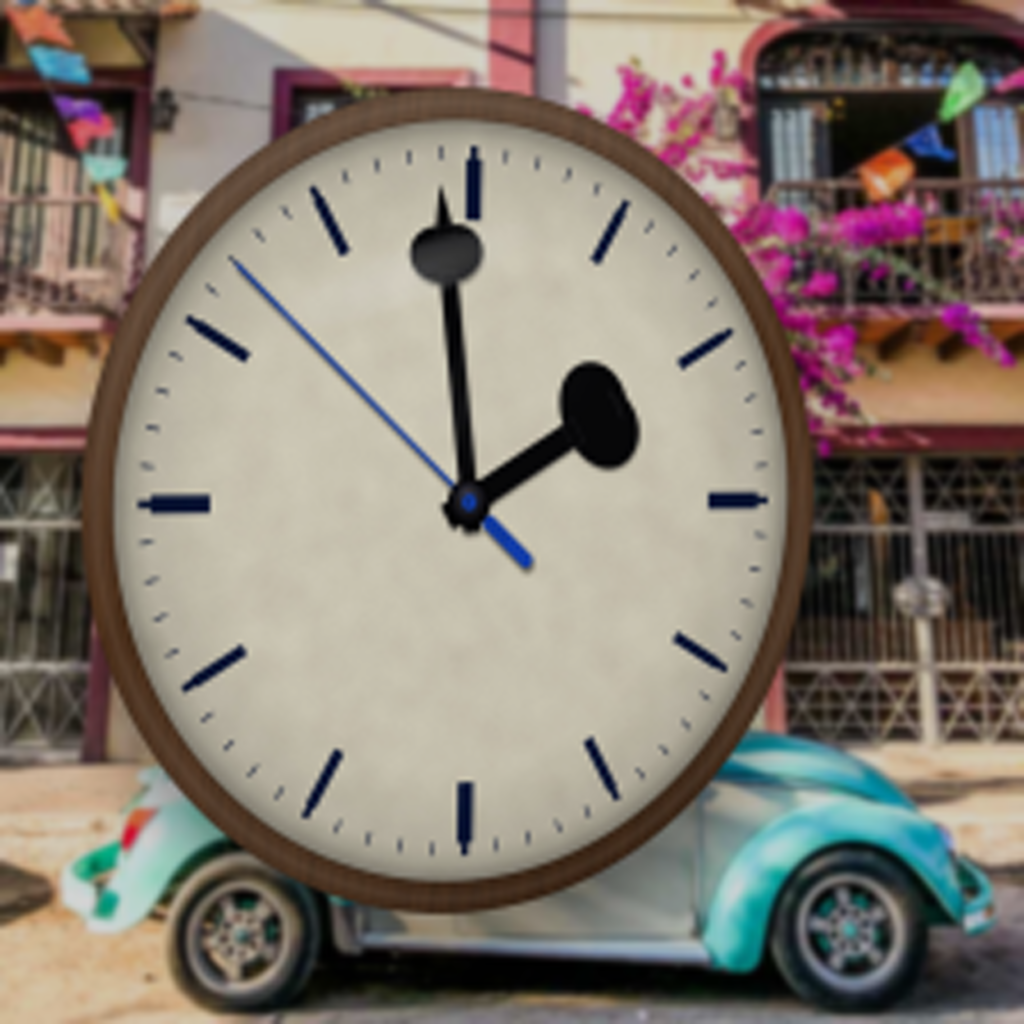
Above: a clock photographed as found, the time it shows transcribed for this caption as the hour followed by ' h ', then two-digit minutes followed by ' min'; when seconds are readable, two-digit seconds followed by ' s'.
1 h 58 min 52 s
